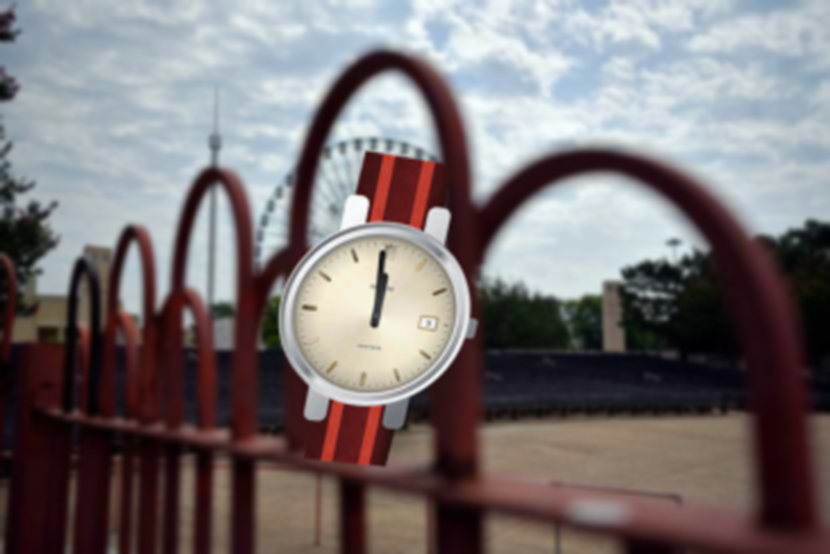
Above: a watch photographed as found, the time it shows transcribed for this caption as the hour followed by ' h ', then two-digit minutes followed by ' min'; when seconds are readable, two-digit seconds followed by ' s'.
11 h 59 min
